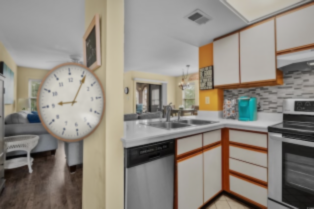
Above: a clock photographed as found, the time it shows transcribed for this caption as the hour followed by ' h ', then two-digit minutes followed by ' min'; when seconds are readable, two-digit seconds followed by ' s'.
9 h 06 min
